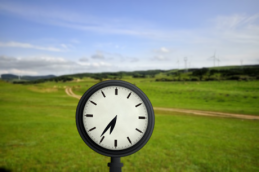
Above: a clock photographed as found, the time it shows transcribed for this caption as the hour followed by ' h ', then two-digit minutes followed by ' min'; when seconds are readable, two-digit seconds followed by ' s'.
6 h 36 min
